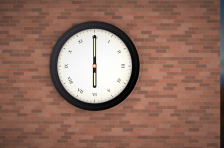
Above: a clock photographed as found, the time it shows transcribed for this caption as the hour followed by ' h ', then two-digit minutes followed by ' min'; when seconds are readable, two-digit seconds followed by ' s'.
6 h 00 min
